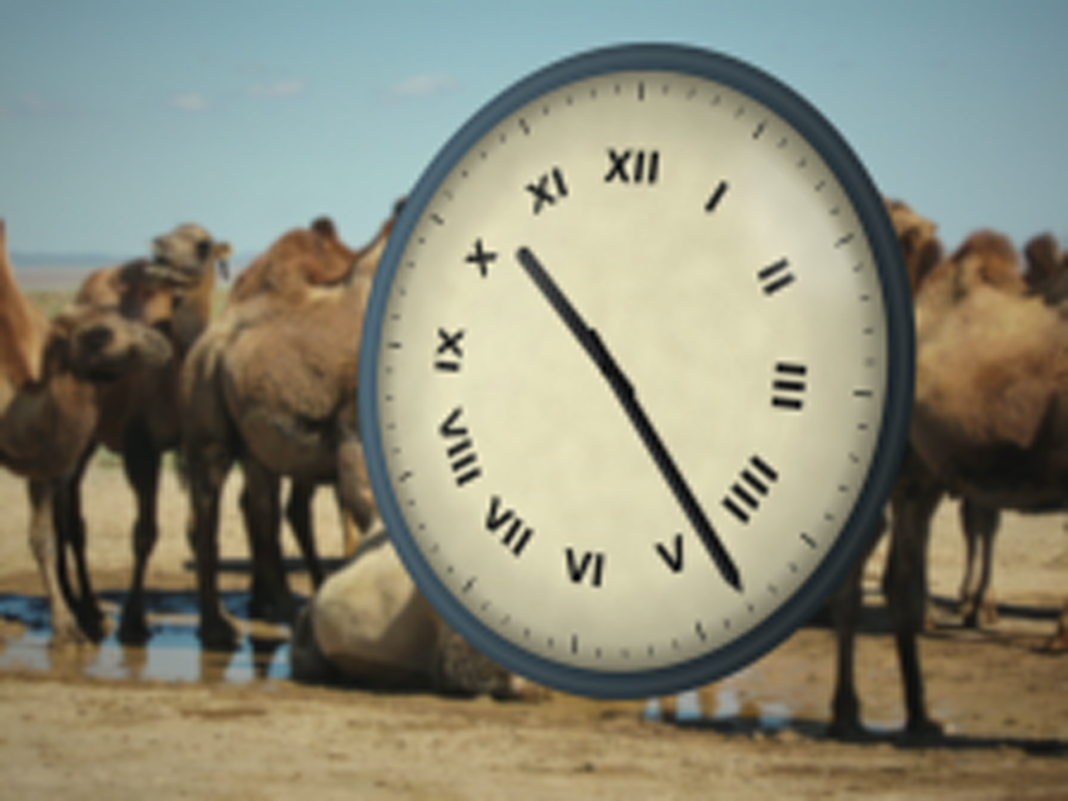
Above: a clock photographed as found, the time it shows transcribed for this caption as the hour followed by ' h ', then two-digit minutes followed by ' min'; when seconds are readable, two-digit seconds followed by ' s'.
10 h 23 min
